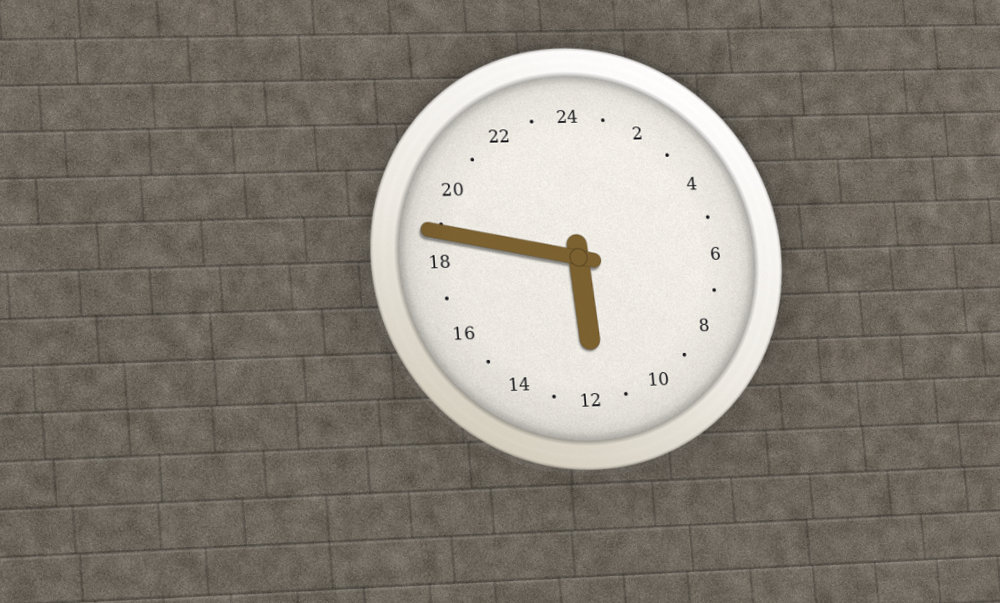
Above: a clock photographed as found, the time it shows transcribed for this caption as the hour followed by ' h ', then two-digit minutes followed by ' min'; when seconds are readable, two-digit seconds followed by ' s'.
11 h 47 min
